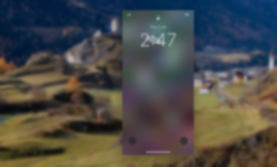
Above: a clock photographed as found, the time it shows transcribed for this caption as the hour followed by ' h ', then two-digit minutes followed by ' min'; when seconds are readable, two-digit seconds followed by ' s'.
2 h 47 min
